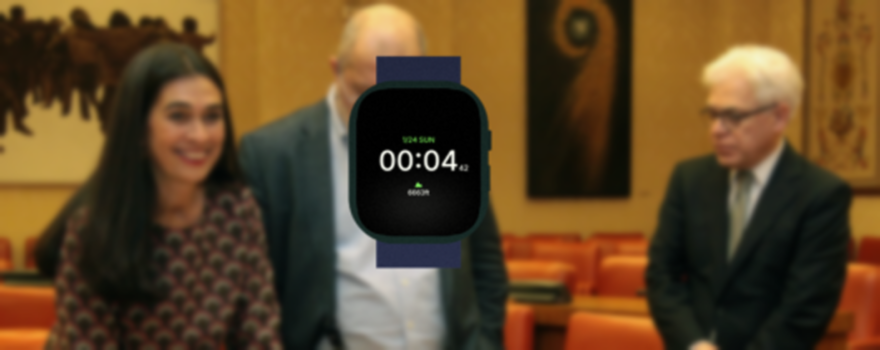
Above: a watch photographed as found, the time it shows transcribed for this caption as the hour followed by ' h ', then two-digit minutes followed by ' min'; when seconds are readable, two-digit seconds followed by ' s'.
0 h 04 min
